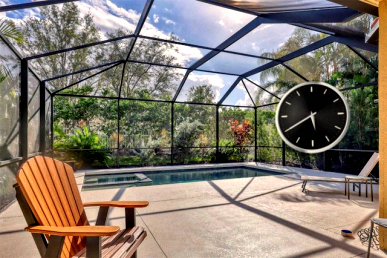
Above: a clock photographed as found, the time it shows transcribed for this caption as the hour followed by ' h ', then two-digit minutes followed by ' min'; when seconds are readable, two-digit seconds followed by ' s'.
5 h 40 min
